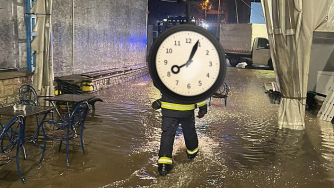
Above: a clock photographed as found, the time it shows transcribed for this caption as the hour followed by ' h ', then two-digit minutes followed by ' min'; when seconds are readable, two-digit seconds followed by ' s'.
8 h 04 min
